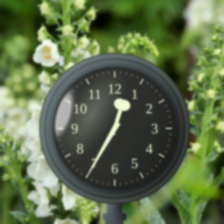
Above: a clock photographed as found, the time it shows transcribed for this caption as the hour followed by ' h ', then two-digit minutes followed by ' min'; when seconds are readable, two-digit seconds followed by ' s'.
12 h 35 min
